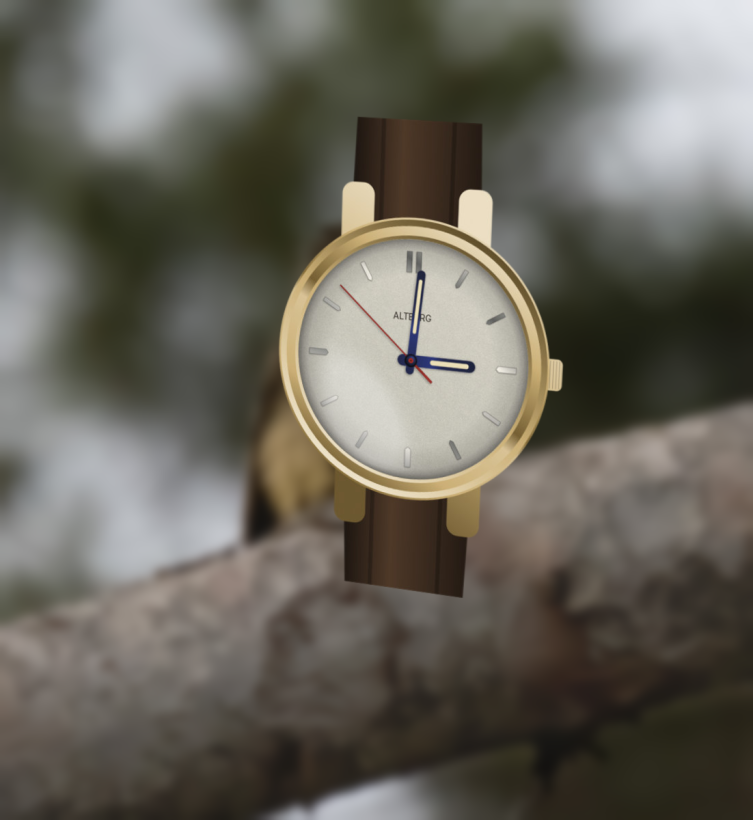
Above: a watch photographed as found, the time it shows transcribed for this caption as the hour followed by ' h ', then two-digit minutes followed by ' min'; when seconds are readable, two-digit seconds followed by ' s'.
3 h 00 min 52 s
